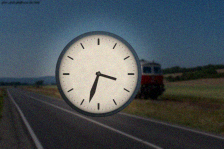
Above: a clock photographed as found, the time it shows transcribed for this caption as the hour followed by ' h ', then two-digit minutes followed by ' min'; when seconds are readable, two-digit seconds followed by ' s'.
3 h 33 min
